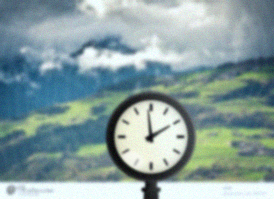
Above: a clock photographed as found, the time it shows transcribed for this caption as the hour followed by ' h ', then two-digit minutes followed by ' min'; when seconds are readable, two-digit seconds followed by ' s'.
1 h 59 min
